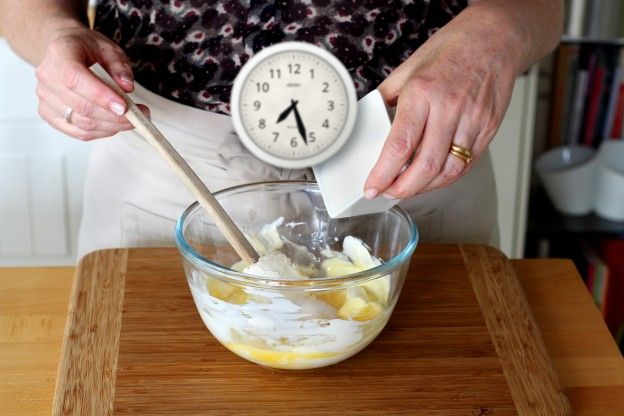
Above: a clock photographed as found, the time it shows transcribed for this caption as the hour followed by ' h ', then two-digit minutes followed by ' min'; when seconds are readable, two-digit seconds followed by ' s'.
7 h 27 min
